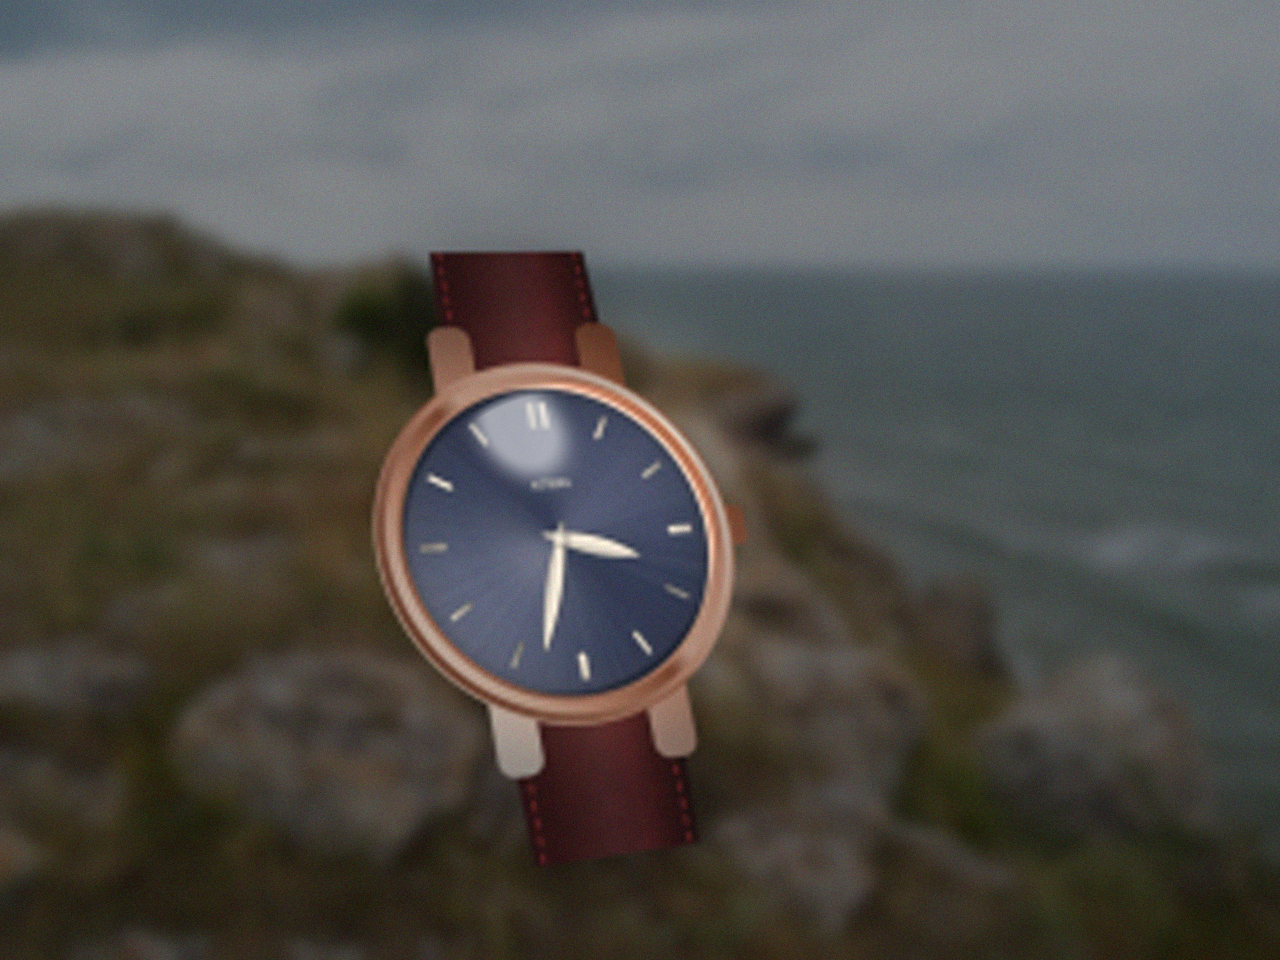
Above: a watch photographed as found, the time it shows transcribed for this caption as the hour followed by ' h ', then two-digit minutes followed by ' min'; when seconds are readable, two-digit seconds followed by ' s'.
3 h 33 min
